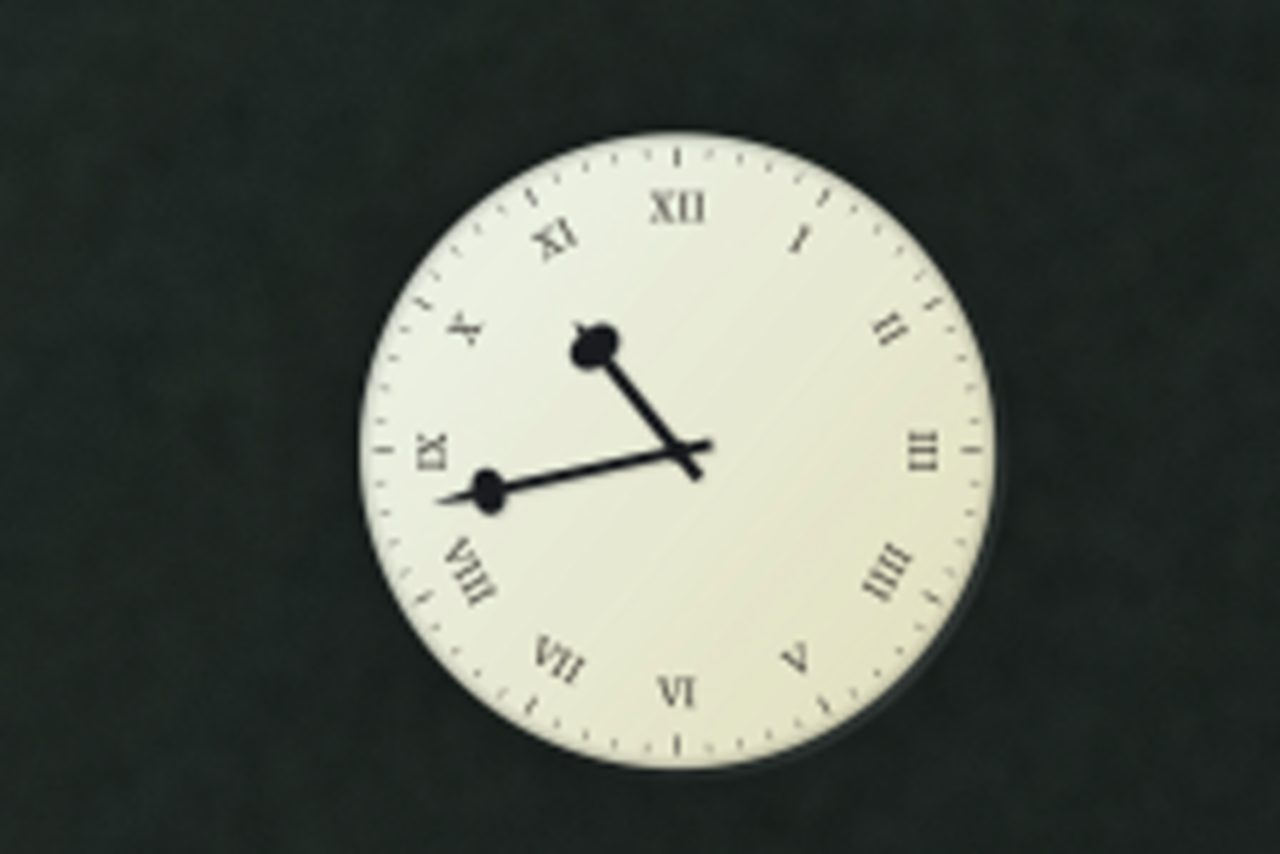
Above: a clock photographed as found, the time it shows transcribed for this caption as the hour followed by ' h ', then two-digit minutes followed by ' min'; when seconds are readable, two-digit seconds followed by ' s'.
10 h 43 min
